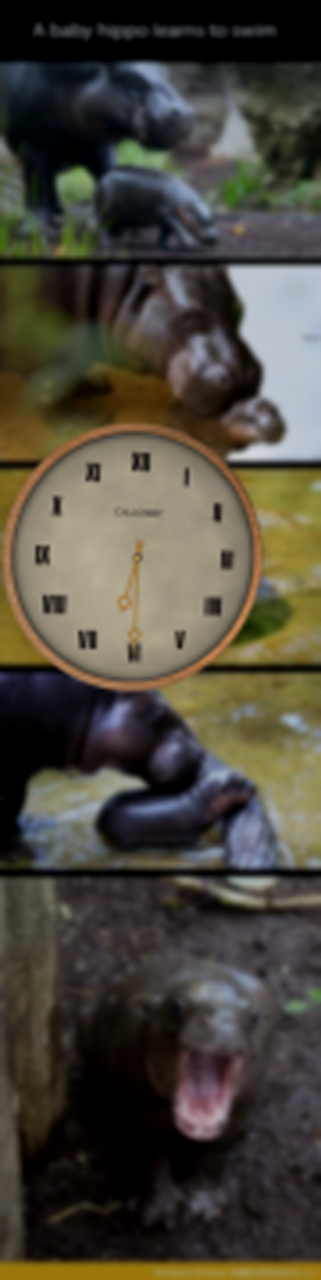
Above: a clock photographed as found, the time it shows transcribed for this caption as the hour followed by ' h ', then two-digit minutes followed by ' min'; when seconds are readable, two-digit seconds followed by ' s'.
6 h 30 min
